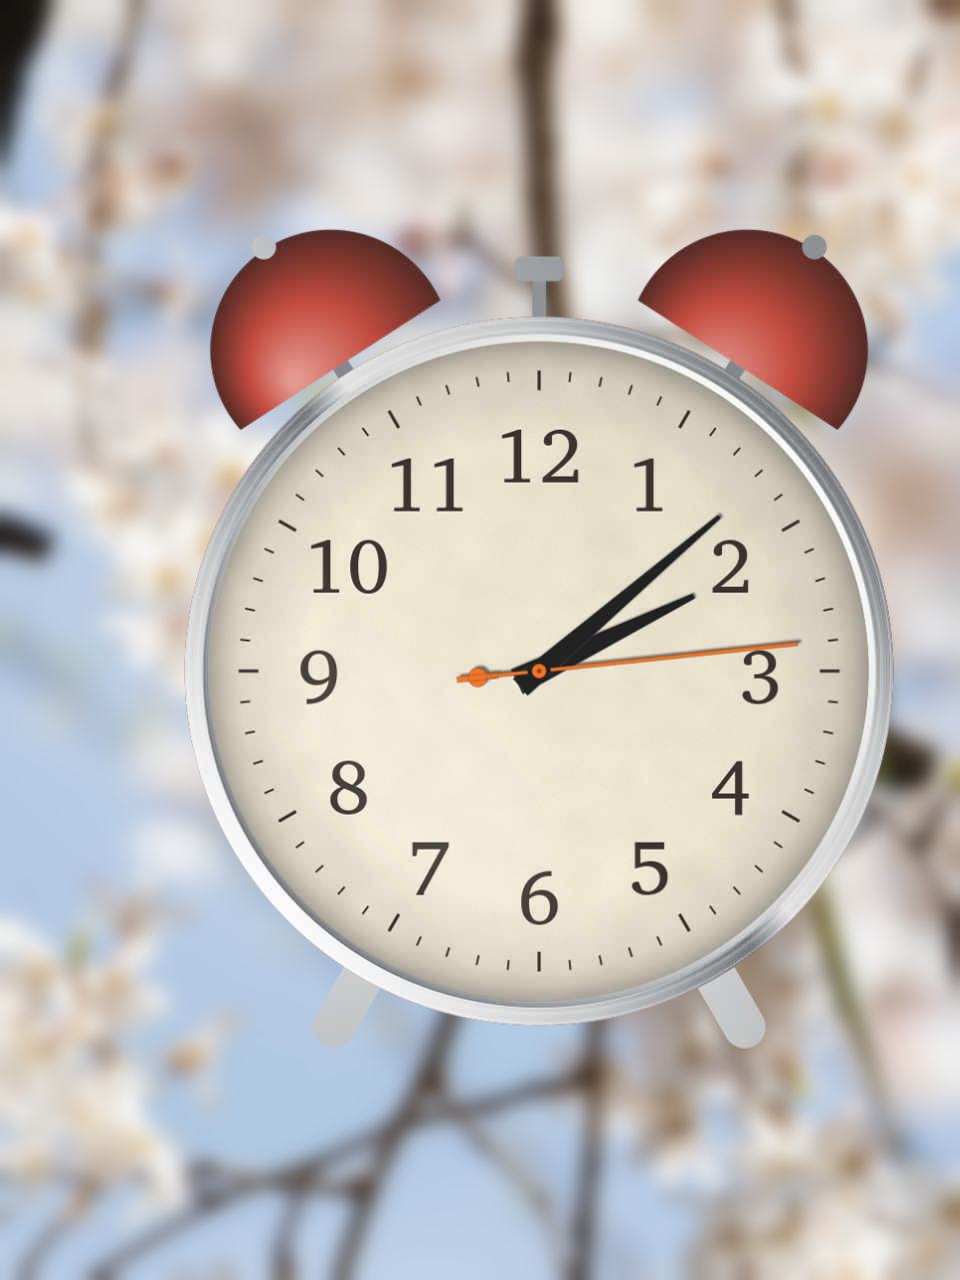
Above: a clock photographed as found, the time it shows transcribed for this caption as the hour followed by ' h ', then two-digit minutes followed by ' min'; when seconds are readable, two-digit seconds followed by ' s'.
2 h 08 min 14 s
